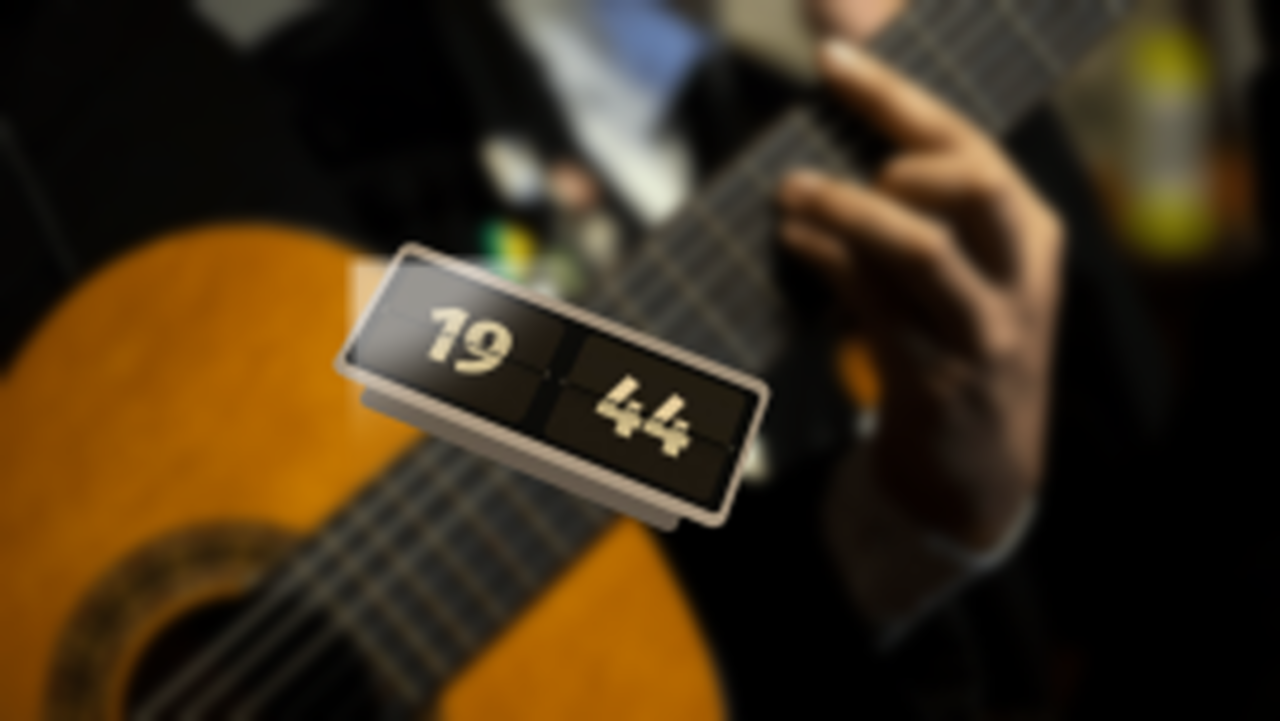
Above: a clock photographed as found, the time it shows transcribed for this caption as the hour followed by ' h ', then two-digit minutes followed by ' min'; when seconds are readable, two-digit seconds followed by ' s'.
19 h 44 min
